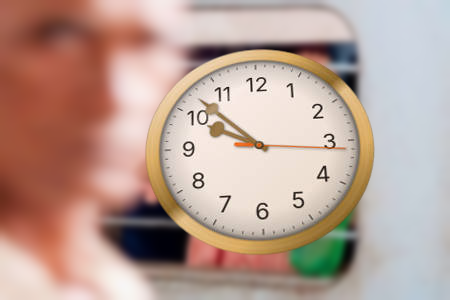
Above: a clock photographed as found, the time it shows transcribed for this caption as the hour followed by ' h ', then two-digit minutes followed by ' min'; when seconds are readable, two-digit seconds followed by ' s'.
9 h 52 min 16 s
